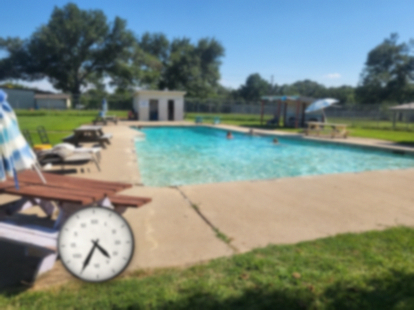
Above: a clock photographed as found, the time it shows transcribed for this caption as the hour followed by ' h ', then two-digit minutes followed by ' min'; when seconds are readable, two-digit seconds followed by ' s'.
4 h 35 min
